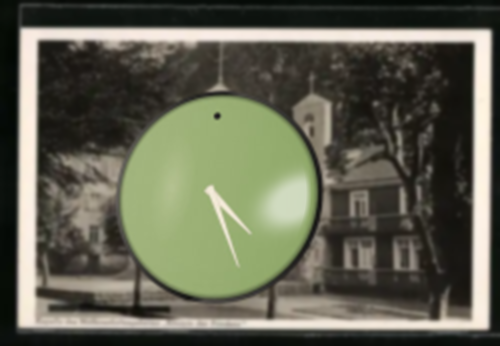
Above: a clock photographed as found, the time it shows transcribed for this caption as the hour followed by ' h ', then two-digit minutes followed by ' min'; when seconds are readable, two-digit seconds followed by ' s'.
4 h 26 min
